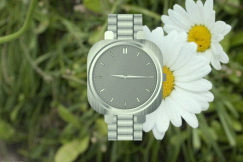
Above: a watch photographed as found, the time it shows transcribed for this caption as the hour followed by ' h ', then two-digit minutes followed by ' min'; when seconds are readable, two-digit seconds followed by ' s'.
9 h 15 min
